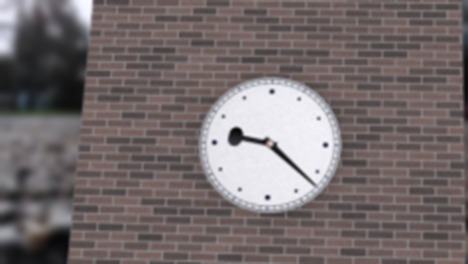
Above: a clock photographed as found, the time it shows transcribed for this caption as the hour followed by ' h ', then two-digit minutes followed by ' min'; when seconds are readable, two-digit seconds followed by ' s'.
9 h 22 min
